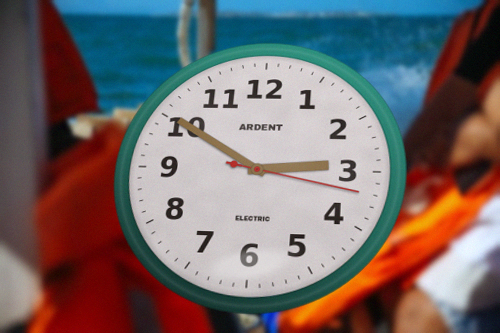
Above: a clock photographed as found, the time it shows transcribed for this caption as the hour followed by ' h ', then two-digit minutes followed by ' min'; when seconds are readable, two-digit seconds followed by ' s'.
2 h 50 min 17 s
